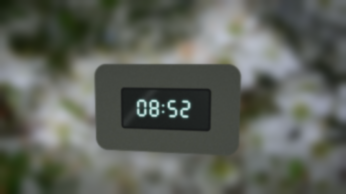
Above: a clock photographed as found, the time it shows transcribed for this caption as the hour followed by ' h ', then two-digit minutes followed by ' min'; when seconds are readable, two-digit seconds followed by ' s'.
8 h 52 min
